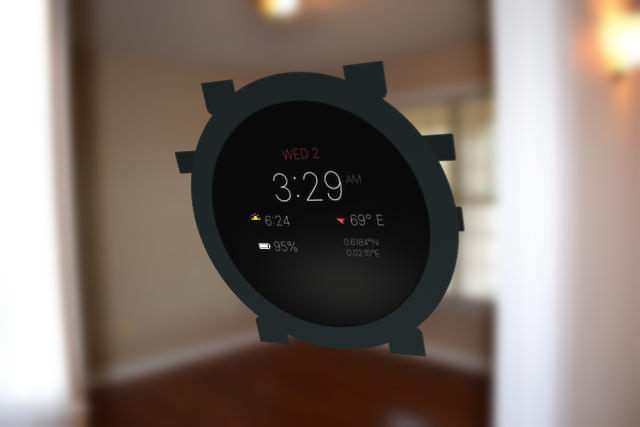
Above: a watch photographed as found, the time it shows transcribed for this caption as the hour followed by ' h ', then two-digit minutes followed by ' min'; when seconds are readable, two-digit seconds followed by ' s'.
3 h 29 min
